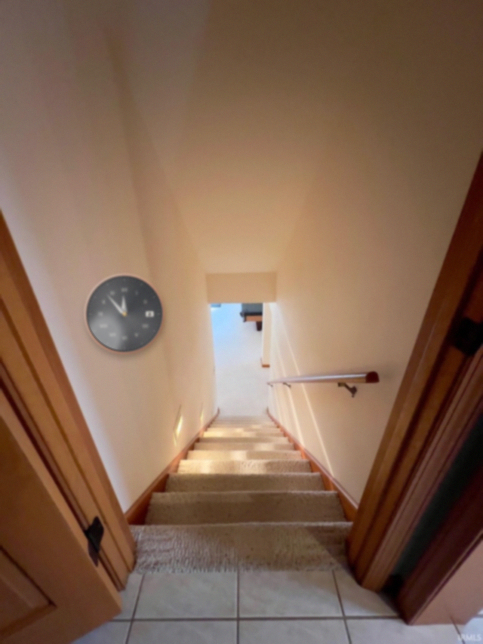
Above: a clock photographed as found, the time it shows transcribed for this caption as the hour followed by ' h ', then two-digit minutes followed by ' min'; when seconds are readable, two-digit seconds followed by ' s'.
11 h 53 min
